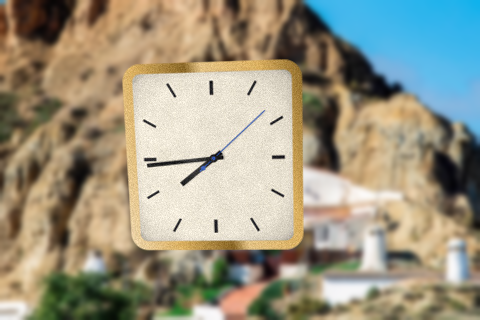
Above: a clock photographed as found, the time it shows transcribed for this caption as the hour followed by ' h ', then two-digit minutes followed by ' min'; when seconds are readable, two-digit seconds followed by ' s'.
7 h 44 min 08 s
